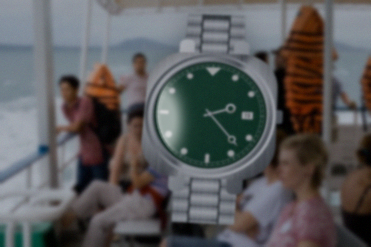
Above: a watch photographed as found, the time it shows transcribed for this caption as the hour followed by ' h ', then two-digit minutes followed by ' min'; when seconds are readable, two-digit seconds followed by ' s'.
2 h 23 min
